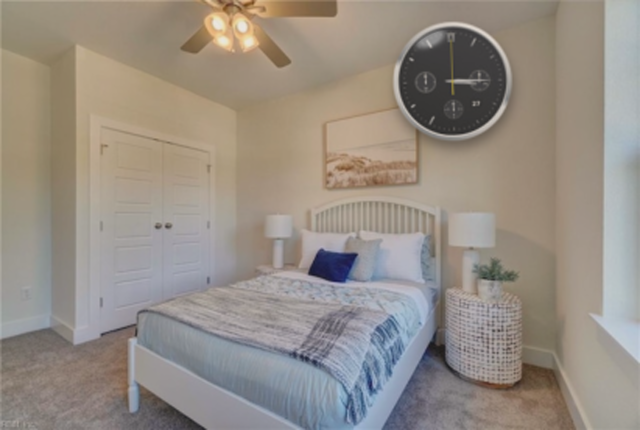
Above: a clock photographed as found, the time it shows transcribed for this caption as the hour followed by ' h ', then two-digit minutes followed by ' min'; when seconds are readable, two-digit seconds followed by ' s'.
3 h 15 min
